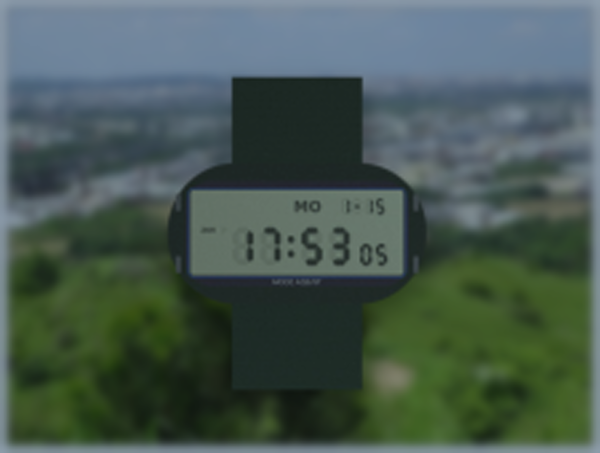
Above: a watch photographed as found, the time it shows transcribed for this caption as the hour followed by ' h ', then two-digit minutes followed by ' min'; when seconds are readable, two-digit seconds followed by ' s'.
17 h 53 min 05 s
